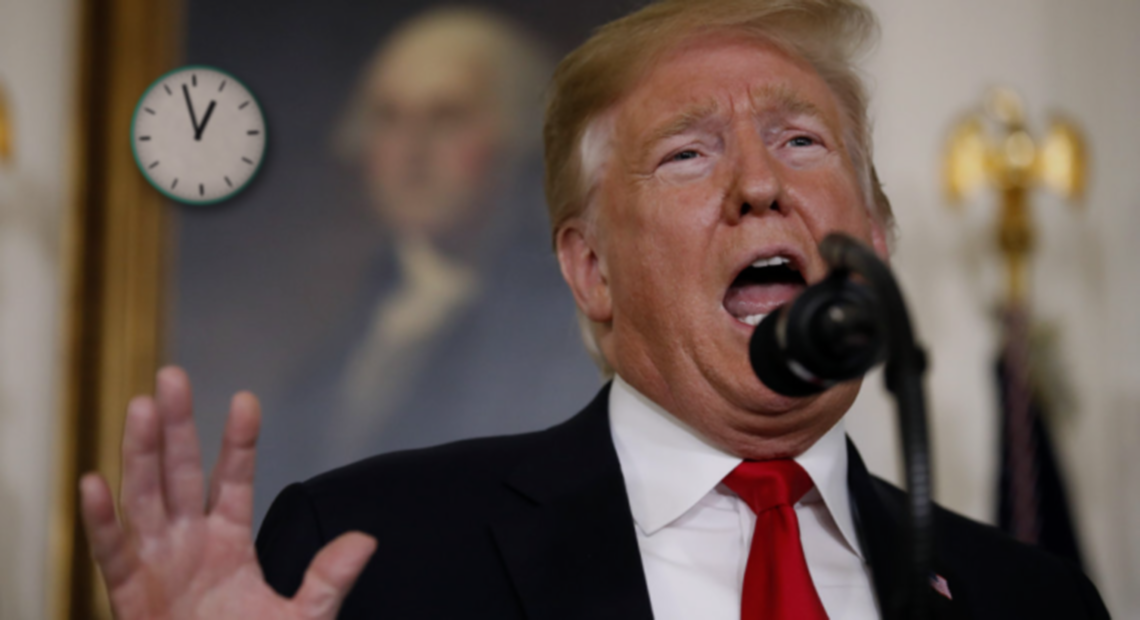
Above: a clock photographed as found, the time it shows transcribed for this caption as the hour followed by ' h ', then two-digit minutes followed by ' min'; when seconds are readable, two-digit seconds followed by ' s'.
12 h 58 min
